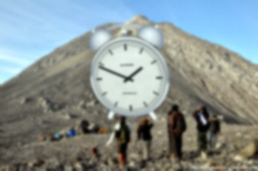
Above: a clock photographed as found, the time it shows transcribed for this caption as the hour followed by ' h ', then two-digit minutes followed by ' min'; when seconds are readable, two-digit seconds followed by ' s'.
1 h 49 min
